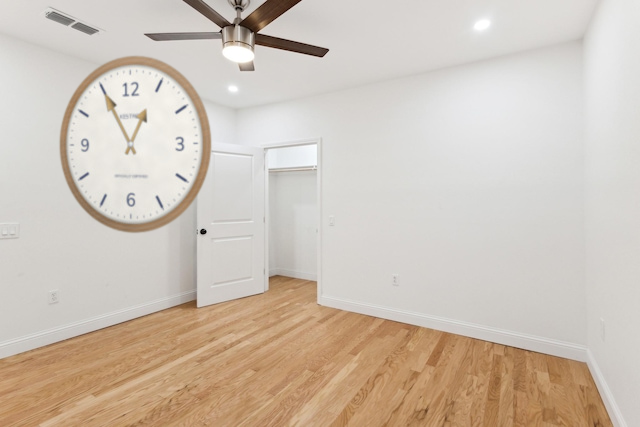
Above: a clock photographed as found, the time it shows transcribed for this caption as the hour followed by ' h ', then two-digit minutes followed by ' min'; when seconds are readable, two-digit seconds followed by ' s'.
12 h 55 min
